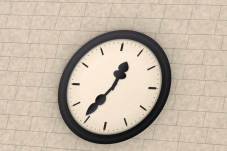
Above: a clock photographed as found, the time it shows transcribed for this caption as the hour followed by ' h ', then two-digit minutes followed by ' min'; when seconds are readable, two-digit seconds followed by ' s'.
12 h 36 min
